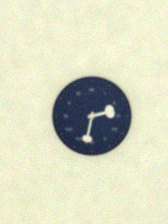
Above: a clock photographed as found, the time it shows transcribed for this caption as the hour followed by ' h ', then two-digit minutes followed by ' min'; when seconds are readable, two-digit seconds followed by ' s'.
2 h 32 min
